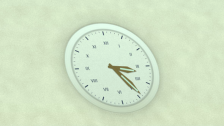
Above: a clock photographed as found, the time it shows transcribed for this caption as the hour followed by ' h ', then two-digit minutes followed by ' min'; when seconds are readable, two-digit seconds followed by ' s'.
3 h 24 min
